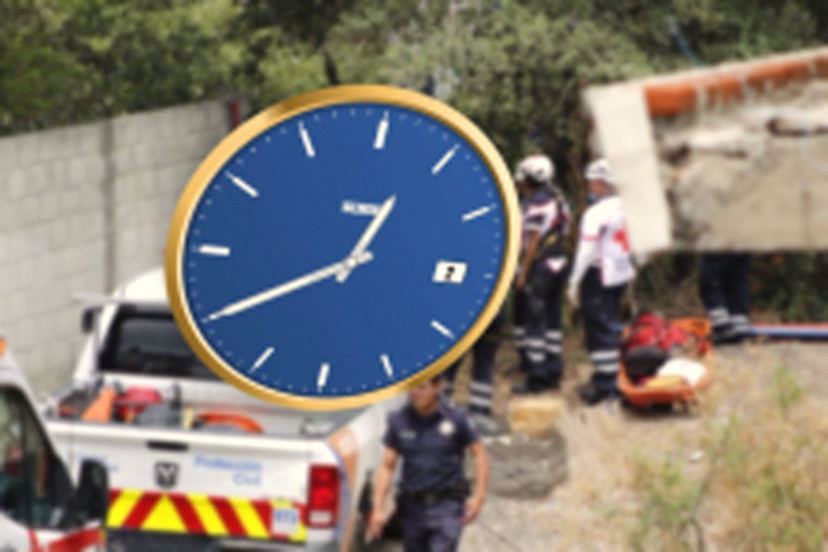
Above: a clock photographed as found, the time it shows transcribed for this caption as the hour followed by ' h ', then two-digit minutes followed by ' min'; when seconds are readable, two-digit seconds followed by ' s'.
12 h 40 min
